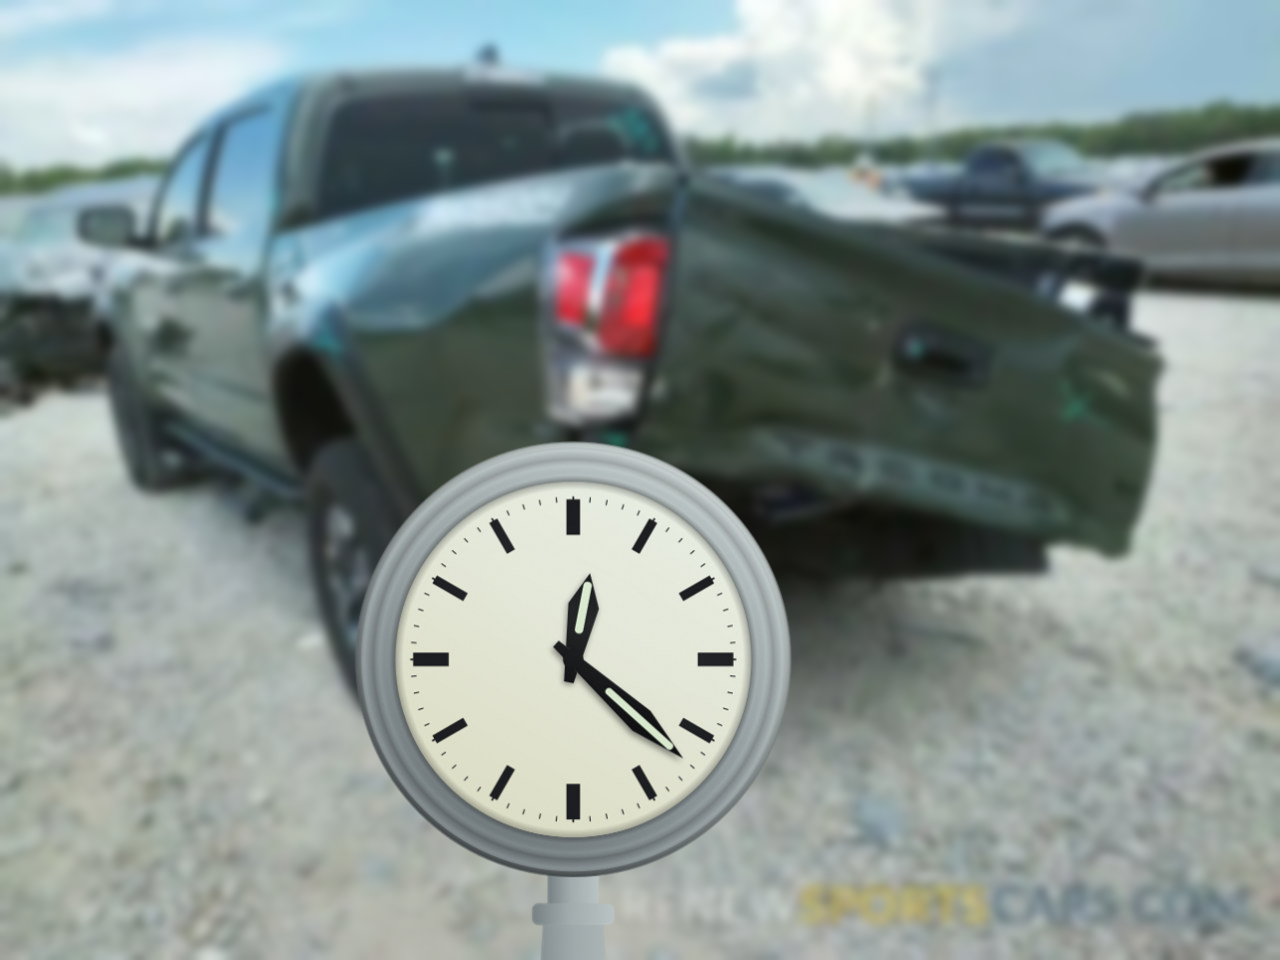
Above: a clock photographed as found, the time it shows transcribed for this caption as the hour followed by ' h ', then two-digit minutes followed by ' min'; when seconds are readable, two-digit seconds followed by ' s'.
12 h 22 min
